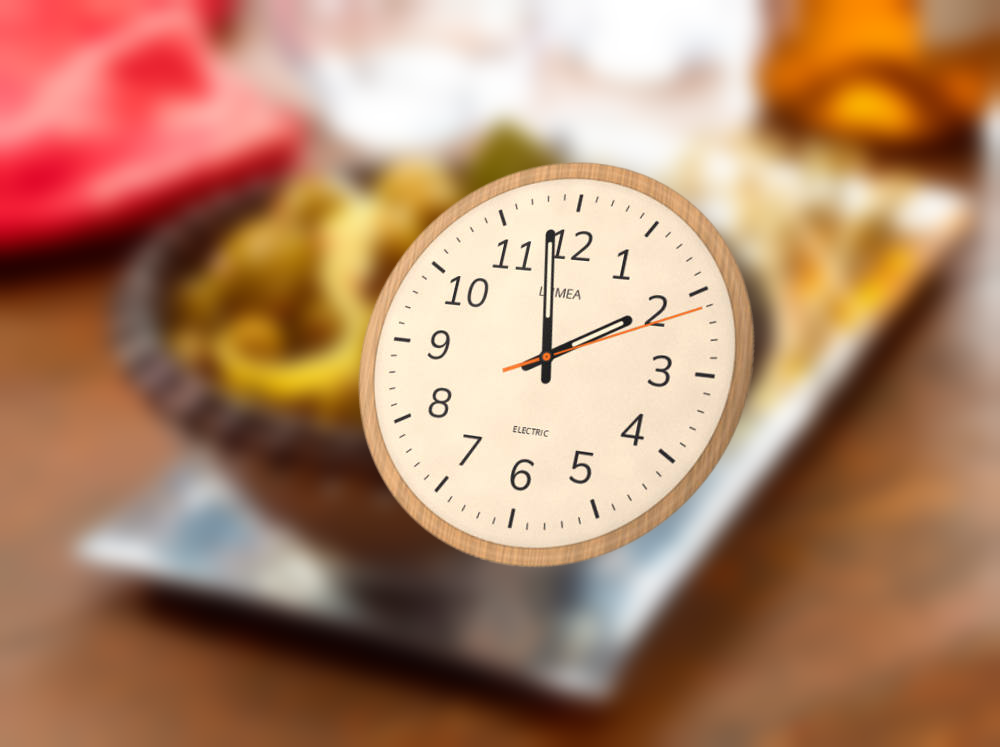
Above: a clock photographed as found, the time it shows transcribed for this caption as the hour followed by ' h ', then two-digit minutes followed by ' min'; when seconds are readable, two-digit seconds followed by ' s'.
1 h 58 min 11 s
